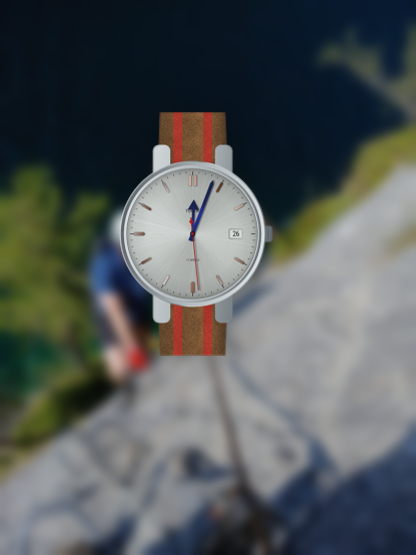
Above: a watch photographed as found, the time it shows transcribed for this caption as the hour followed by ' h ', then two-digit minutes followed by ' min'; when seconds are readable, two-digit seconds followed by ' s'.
12 h 03 min 29 s
